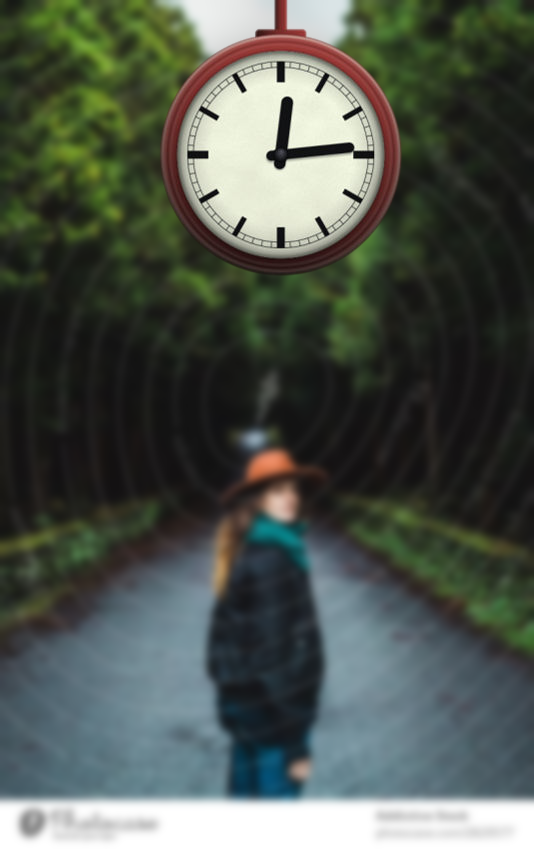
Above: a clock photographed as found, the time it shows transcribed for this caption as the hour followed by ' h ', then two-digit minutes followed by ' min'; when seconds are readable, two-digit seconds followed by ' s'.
12 h 14 min
